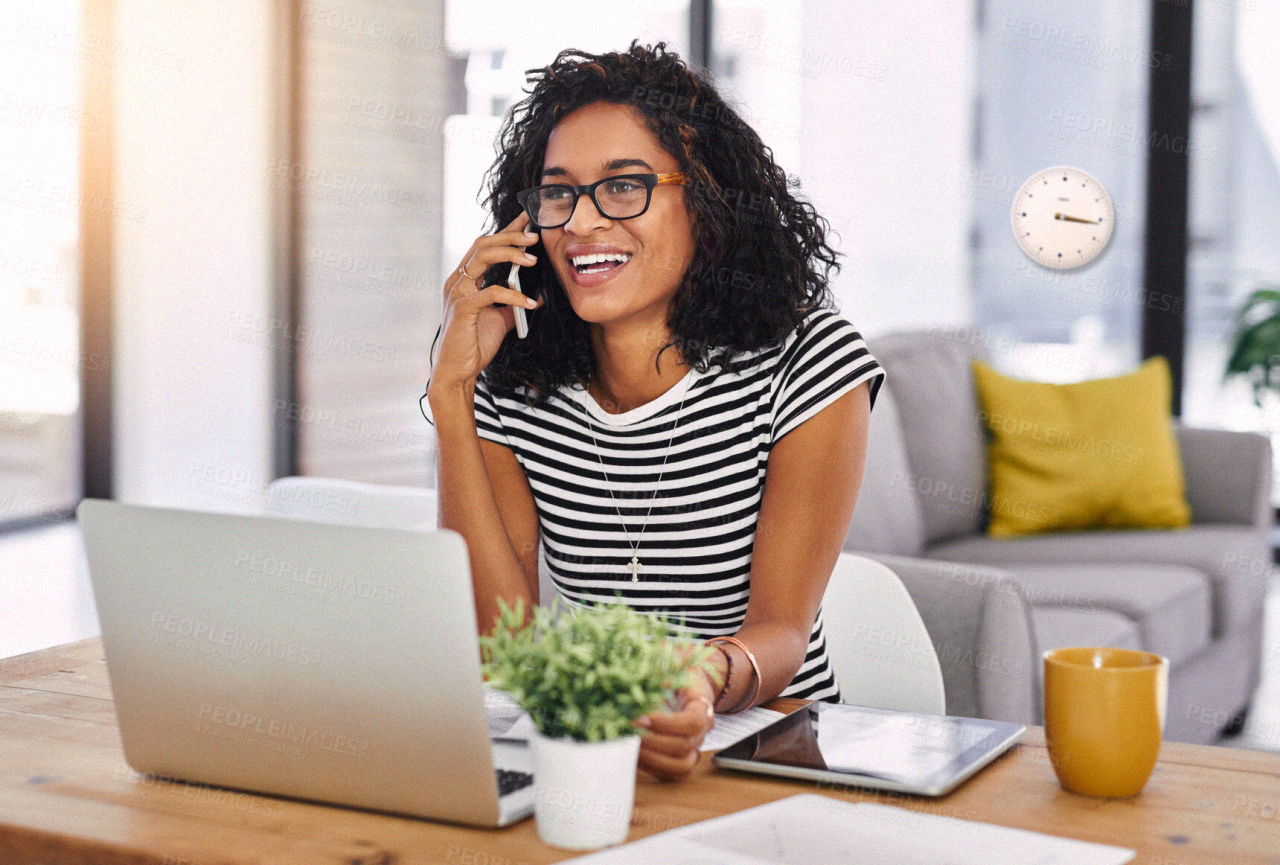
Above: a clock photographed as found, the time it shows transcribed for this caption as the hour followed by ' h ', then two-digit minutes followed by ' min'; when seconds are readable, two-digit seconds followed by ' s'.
3 h 16 min
